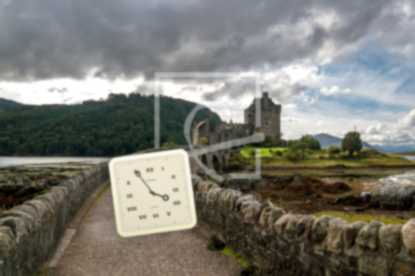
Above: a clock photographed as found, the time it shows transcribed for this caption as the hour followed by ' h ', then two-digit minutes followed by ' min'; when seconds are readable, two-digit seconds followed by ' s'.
3 h 55 min
